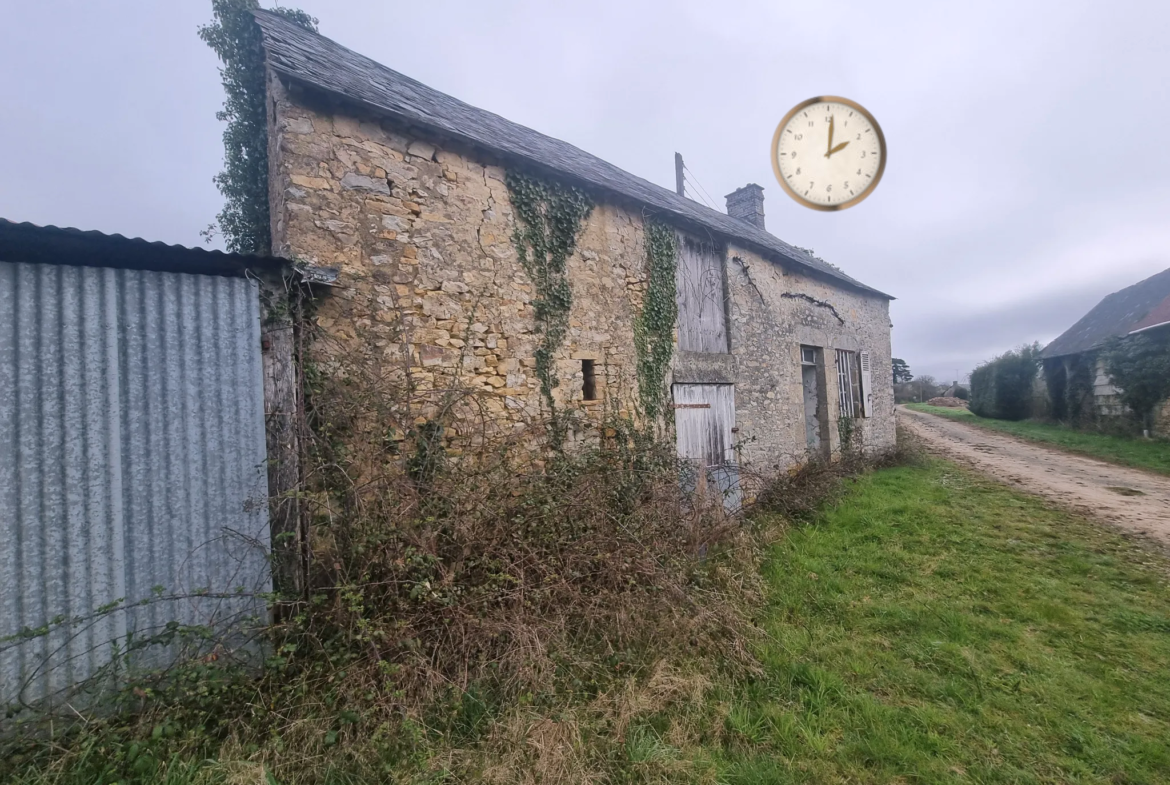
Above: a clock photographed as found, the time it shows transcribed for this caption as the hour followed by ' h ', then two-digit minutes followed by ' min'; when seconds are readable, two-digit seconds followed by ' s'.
2 h 01 min
